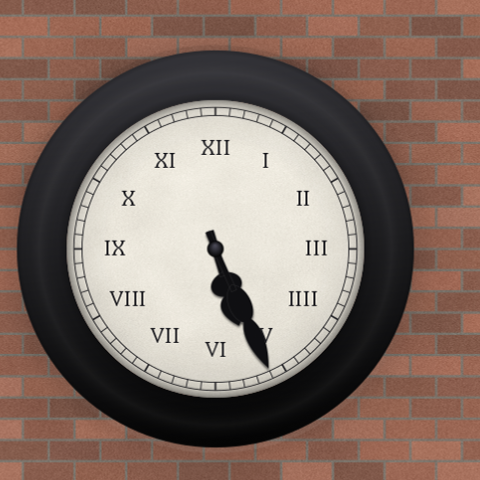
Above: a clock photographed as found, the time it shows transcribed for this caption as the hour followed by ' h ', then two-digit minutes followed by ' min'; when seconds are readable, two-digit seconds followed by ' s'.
5 h 26 min
